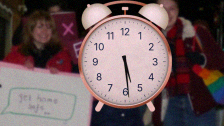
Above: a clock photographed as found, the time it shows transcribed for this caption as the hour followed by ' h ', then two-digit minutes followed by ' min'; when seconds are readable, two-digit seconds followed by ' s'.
5 h 29 min
